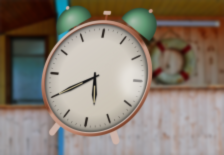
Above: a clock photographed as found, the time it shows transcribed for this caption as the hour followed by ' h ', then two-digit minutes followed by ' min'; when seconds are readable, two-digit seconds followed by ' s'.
5 h 40 min
